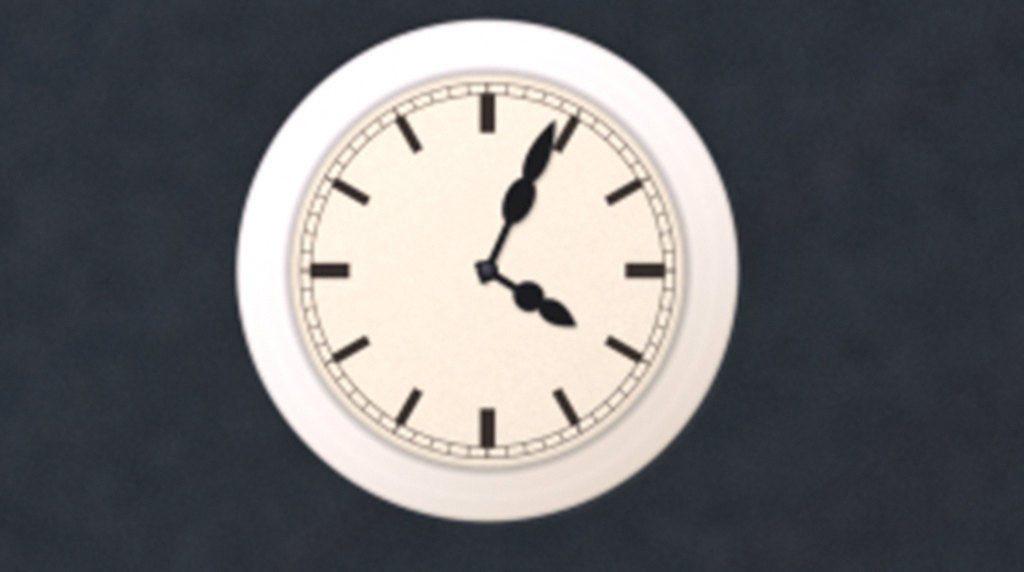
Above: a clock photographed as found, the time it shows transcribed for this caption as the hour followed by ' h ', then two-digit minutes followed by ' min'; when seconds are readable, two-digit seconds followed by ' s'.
4 h 04 min
